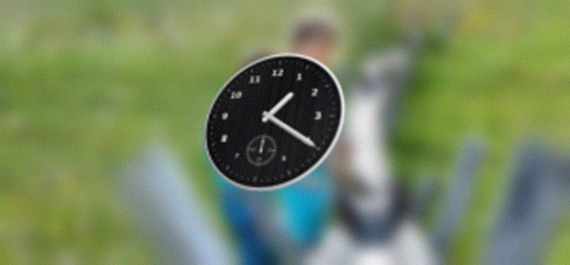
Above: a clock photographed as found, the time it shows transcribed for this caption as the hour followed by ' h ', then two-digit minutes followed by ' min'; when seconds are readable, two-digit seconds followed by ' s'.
1 h 20 min
